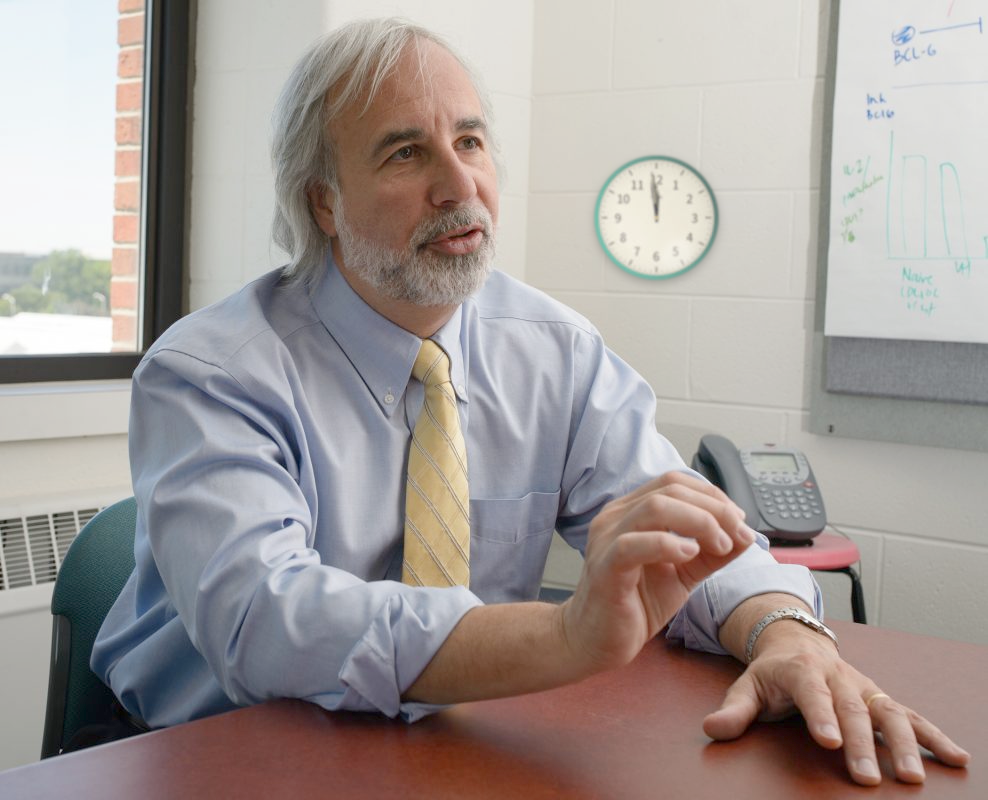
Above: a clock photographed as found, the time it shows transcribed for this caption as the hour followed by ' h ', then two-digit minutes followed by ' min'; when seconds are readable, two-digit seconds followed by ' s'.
11 h 59 min
